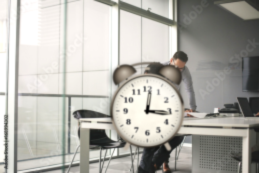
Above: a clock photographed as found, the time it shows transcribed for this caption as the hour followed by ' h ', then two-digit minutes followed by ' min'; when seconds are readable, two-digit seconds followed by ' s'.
12 h 16 min
